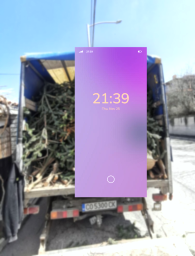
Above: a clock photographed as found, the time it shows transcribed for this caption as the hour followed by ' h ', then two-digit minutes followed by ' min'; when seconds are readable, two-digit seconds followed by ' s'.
21 h 39 min
